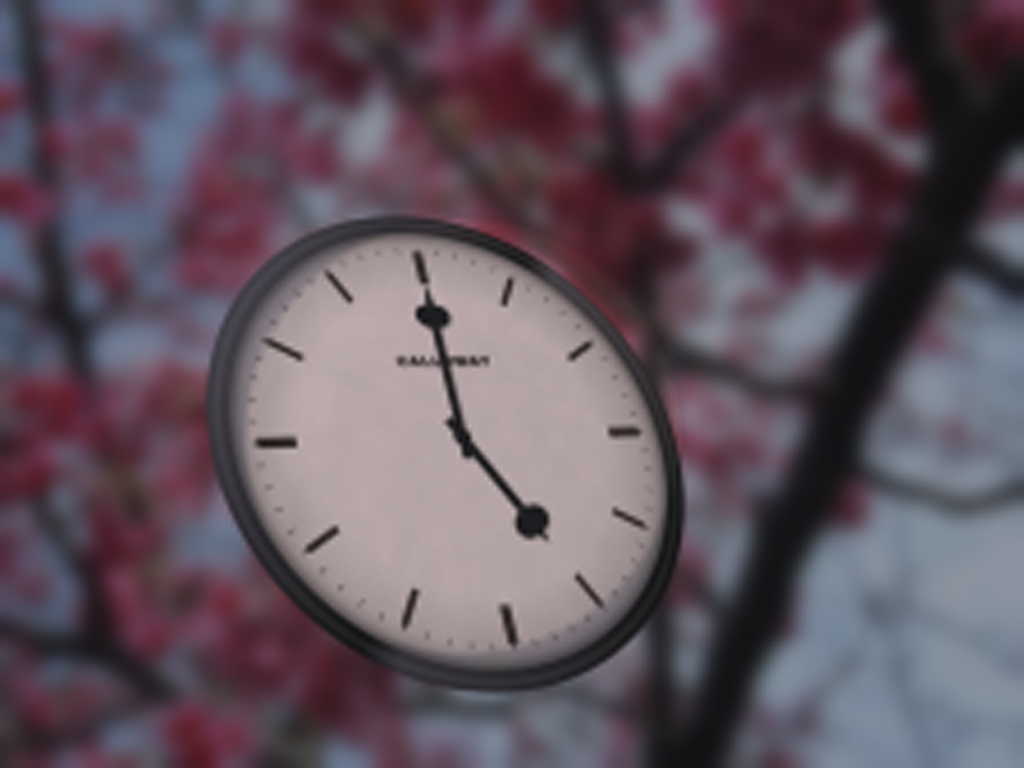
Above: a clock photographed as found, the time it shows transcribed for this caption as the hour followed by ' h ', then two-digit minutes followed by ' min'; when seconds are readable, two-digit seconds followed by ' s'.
5 h 00 min
